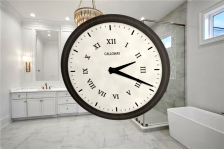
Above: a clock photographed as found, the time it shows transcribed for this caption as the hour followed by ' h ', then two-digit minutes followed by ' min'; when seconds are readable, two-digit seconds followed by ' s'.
2 h 19 min
